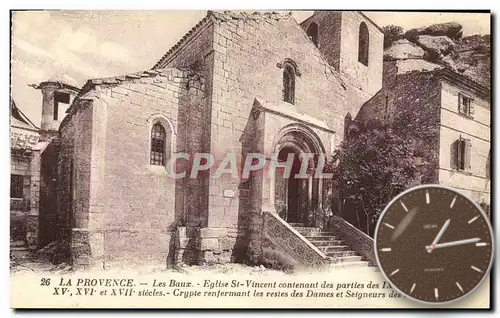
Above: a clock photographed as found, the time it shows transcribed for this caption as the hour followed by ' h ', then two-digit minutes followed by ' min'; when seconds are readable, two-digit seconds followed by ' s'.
1 h 14 min
